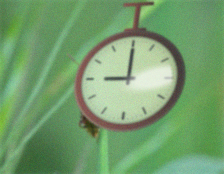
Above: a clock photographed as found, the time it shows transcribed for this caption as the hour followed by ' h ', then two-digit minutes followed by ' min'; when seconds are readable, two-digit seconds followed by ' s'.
9 h 00 min
